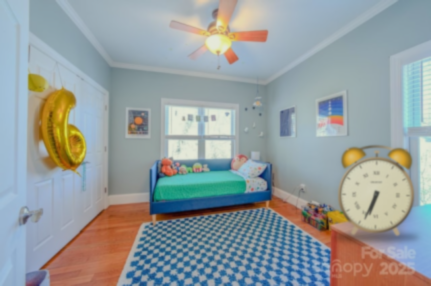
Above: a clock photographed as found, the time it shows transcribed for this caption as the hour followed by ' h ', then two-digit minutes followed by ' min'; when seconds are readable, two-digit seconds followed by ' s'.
6 h 34 min
